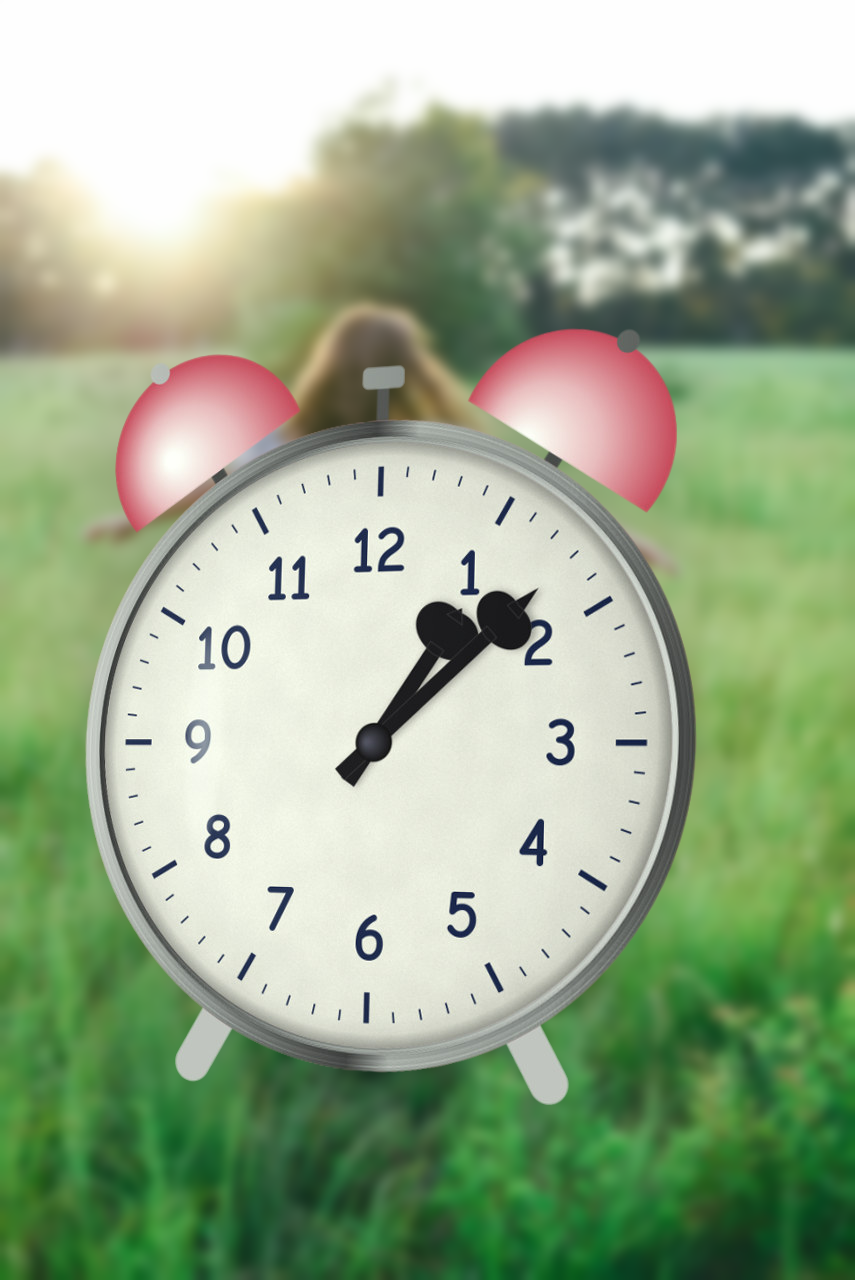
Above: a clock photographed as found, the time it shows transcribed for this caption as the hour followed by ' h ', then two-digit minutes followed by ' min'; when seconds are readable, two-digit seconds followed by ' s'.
1 h 08 min
